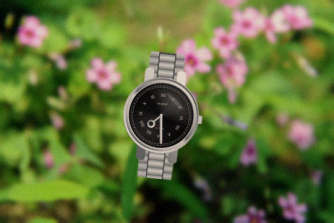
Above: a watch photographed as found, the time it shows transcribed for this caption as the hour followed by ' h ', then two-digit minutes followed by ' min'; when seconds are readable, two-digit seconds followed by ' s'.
7 h 29 min
